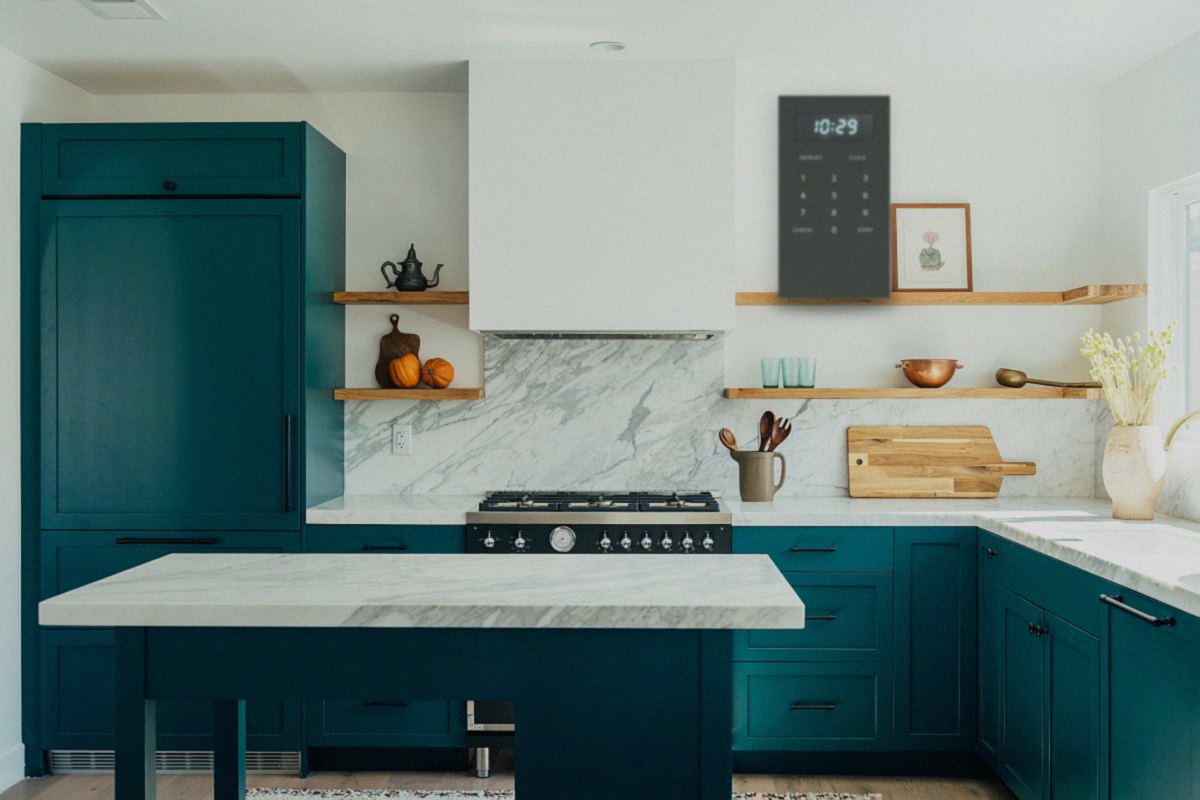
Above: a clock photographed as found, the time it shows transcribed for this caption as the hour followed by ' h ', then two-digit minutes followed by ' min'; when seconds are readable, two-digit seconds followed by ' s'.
10 h 29 min
